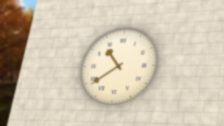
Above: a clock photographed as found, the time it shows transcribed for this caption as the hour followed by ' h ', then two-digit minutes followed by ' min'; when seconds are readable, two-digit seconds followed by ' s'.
10 h 39 min
